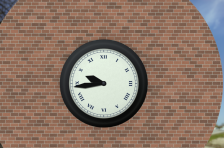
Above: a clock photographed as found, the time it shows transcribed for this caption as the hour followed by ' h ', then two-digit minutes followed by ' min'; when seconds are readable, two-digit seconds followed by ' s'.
9 h 44 min
